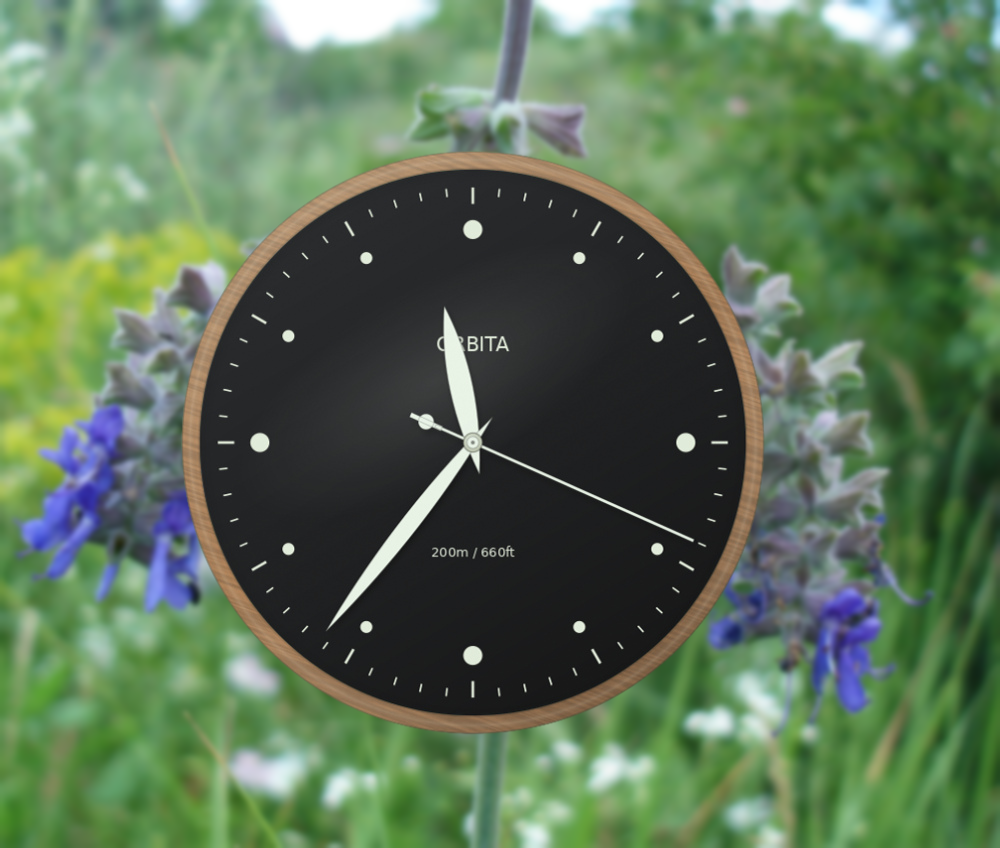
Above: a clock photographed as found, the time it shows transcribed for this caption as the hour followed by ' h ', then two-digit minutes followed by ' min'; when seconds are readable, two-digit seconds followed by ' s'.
11 h 36 min 19 s
